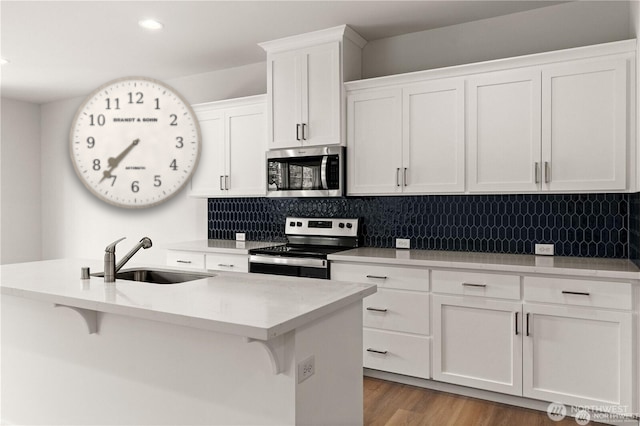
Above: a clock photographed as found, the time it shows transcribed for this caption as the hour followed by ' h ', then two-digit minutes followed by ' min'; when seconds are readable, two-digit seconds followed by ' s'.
7 h 37 min
